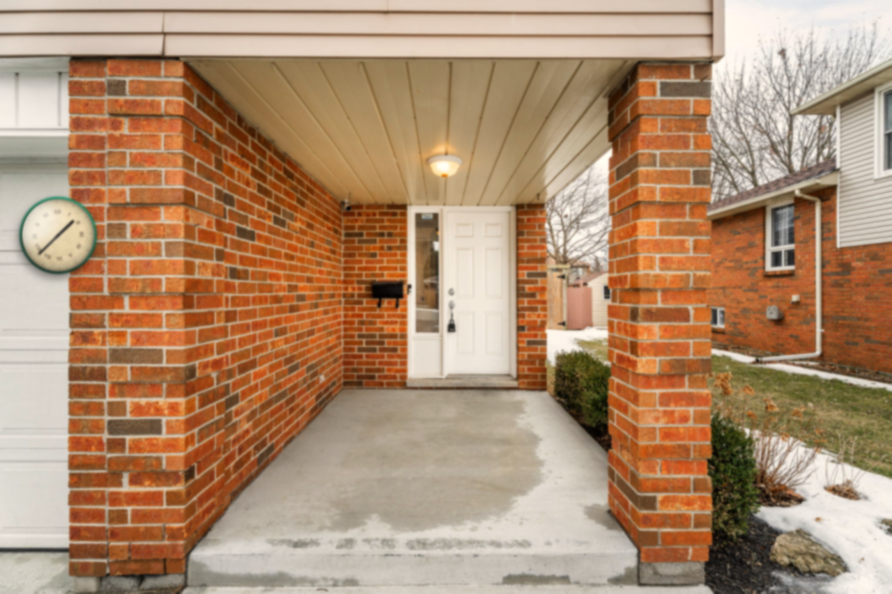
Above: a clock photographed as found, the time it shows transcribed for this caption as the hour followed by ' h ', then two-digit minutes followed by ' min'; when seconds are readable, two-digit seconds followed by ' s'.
1 h 38 min
